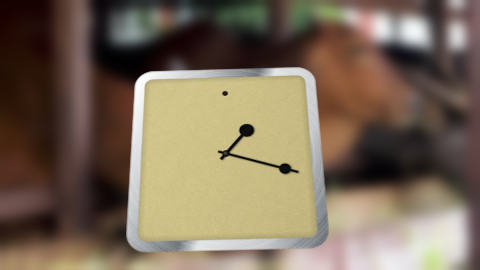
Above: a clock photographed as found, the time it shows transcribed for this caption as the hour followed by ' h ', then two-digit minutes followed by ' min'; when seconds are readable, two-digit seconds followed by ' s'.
1 h 18 min
